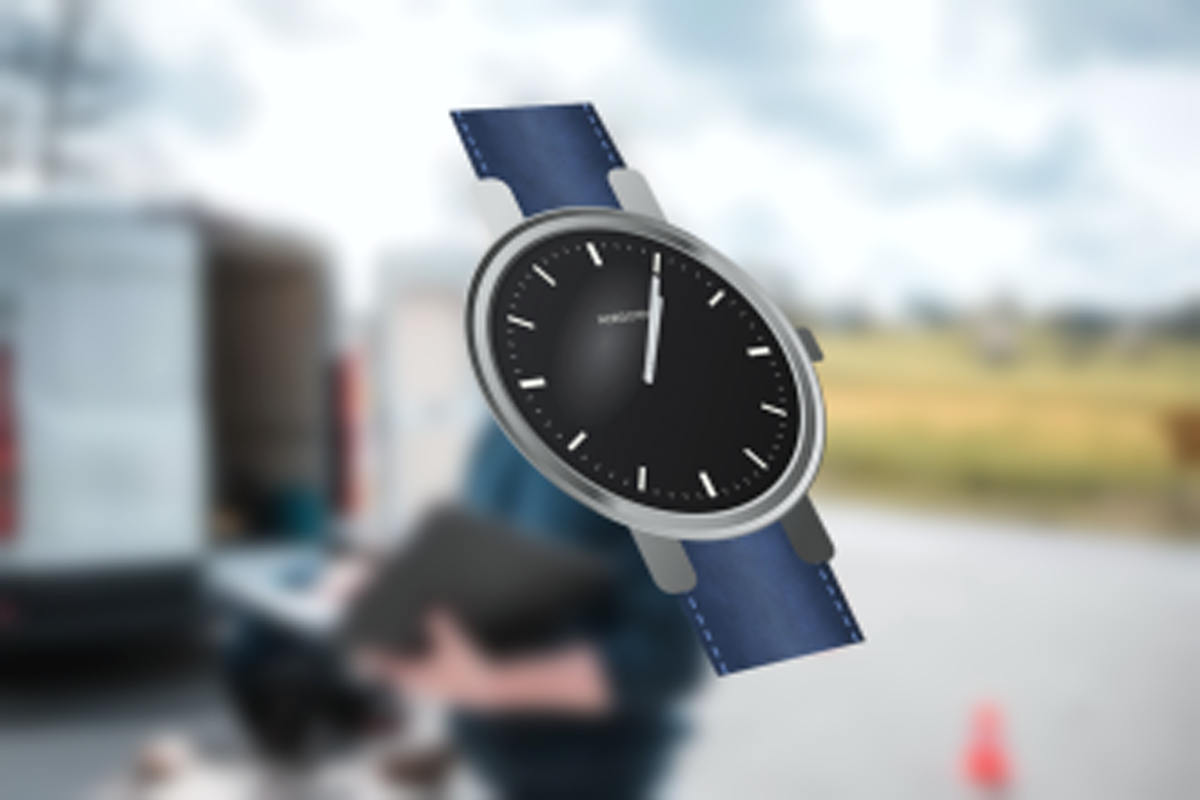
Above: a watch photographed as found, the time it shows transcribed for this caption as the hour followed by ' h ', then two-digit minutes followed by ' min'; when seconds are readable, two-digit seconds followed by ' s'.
1 h 05 min
